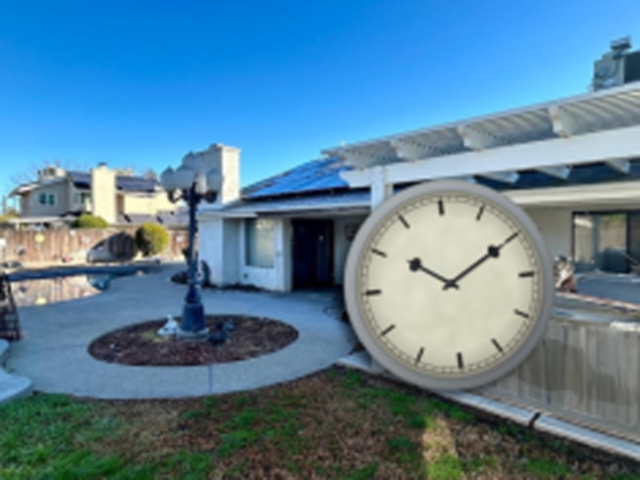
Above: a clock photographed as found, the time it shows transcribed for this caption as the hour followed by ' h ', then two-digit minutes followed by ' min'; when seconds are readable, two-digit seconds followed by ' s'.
10 h 10 min
